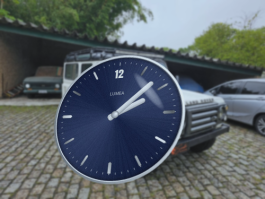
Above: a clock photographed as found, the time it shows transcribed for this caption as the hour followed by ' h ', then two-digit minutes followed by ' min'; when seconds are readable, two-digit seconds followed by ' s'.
2 h 08 min
